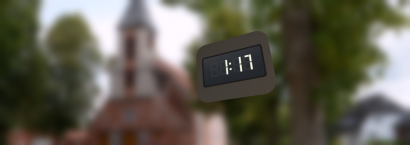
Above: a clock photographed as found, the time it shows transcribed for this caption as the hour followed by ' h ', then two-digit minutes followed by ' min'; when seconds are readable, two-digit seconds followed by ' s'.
1 h 17 min
